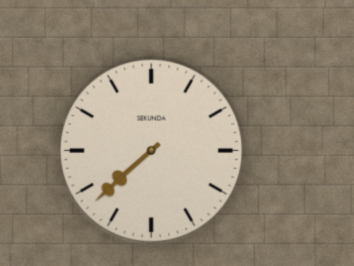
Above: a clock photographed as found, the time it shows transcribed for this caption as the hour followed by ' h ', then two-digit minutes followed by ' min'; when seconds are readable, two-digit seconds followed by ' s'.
7 h 38 min
